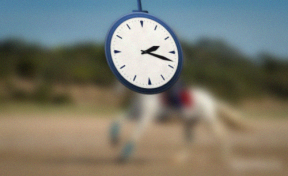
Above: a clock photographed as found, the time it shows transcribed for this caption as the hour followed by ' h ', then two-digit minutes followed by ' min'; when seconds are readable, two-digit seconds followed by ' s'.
2 h 18 min
